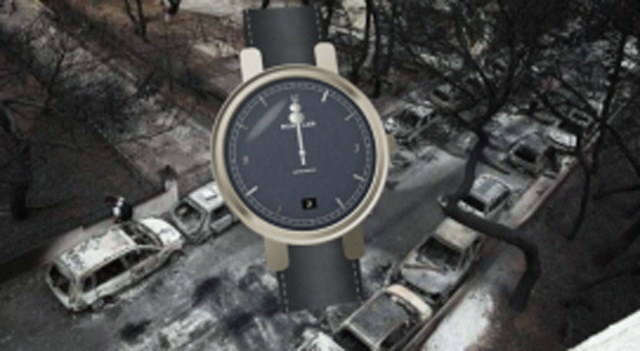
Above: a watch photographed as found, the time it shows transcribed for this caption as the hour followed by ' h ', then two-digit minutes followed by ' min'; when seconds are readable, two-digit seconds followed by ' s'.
12 h 00 min
